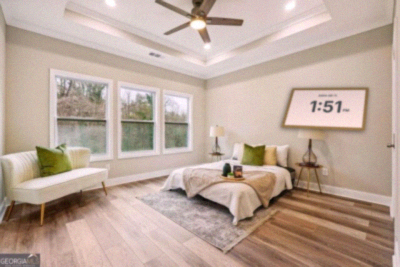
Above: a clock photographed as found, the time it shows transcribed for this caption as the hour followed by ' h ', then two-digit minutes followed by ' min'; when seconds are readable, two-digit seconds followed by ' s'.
1 h 51 min
